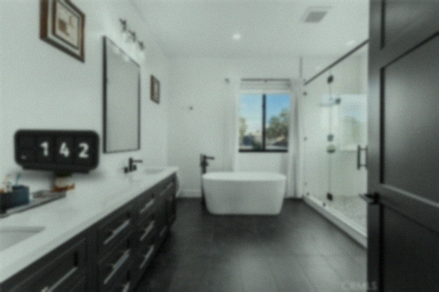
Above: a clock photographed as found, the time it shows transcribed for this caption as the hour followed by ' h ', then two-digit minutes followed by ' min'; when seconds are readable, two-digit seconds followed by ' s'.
1 h 42 min
